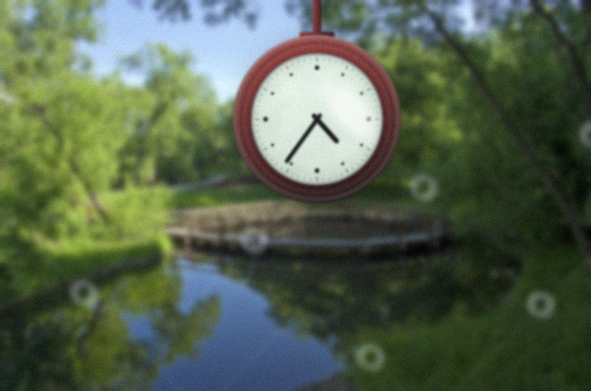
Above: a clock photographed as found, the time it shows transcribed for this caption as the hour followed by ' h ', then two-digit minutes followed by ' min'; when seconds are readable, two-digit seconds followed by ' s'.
4 h 36 min
